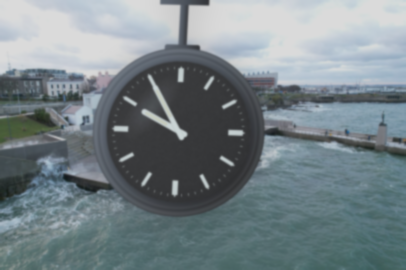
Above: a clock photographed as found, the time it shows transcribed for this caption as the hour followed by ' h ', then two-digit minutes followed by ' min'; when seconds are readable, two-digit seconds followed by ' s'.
9 h 55 min
